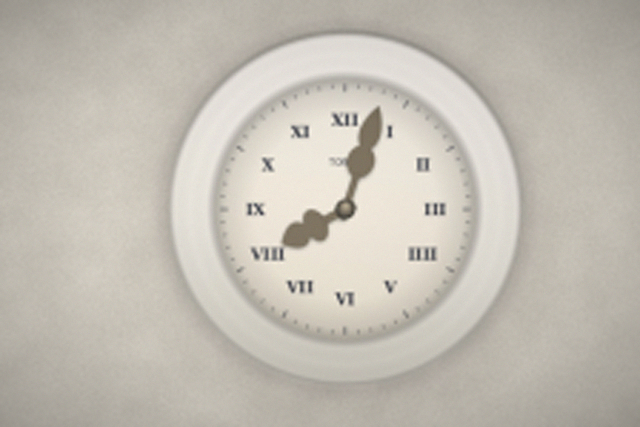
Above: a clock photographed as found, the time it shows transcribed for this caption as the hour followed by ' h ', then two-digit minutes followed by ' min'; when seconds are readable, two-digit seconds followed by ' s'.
8 h 03 min
